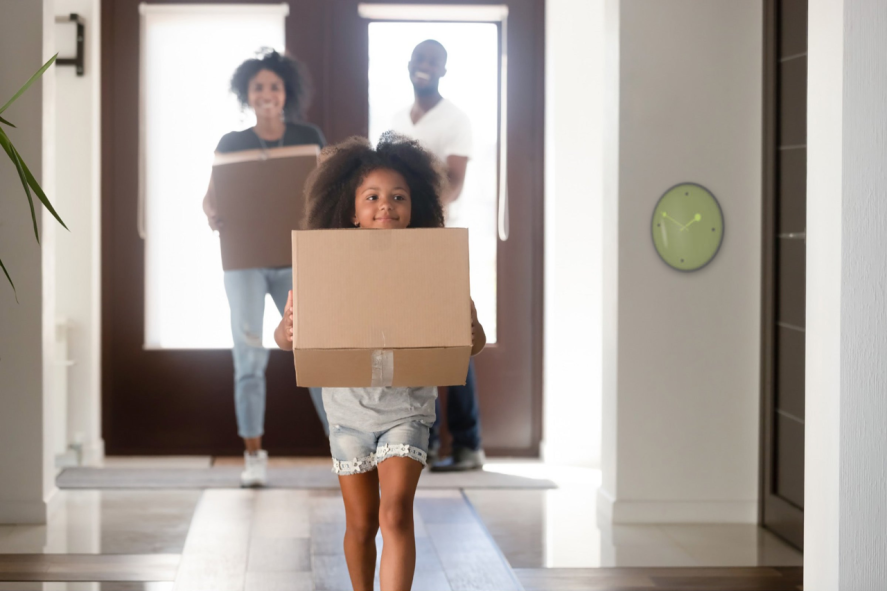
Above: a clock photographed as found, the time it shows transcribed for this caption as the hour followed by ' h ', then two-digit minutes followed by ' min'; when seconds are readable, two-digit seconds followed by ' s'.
1 h 49 min
